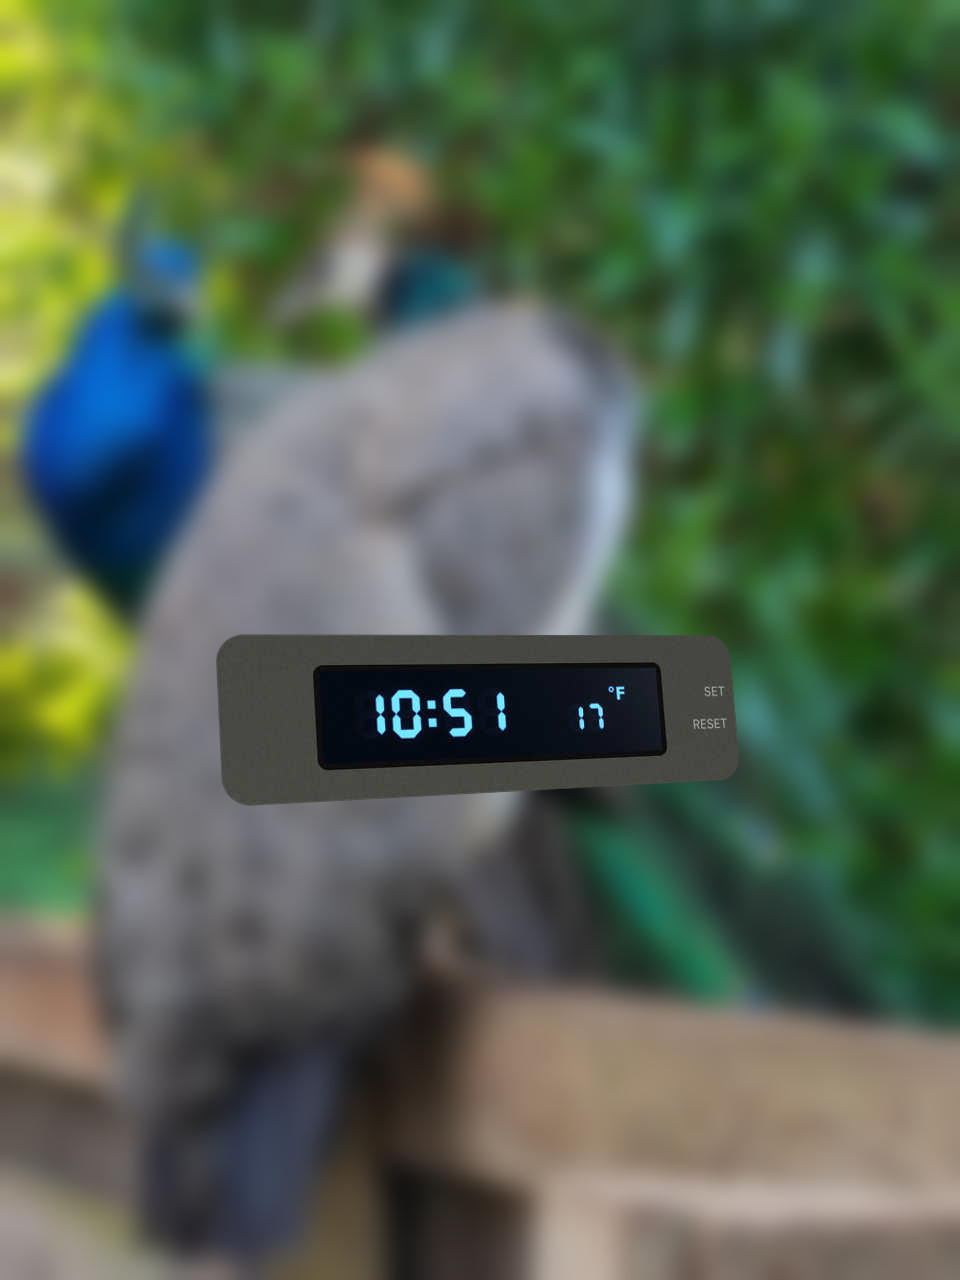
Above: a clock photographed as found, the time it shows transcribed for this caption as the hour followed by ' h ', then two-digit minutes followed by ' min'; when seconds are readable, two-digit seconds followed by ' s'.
10 h 51 min
